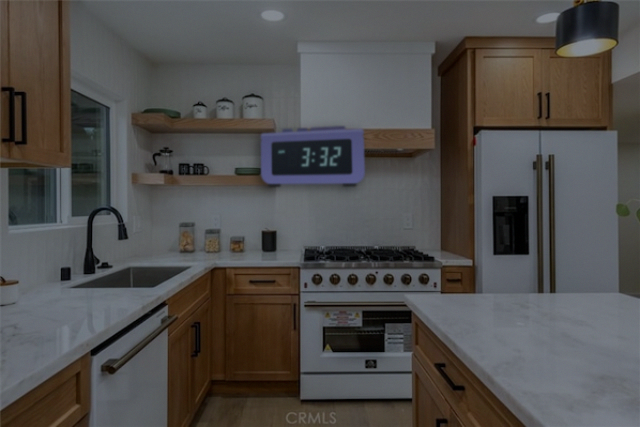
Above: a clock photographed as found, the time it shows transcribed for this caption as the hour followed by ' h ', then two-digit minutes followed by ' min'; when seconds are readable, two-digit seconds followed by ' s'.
3 h 32 min
